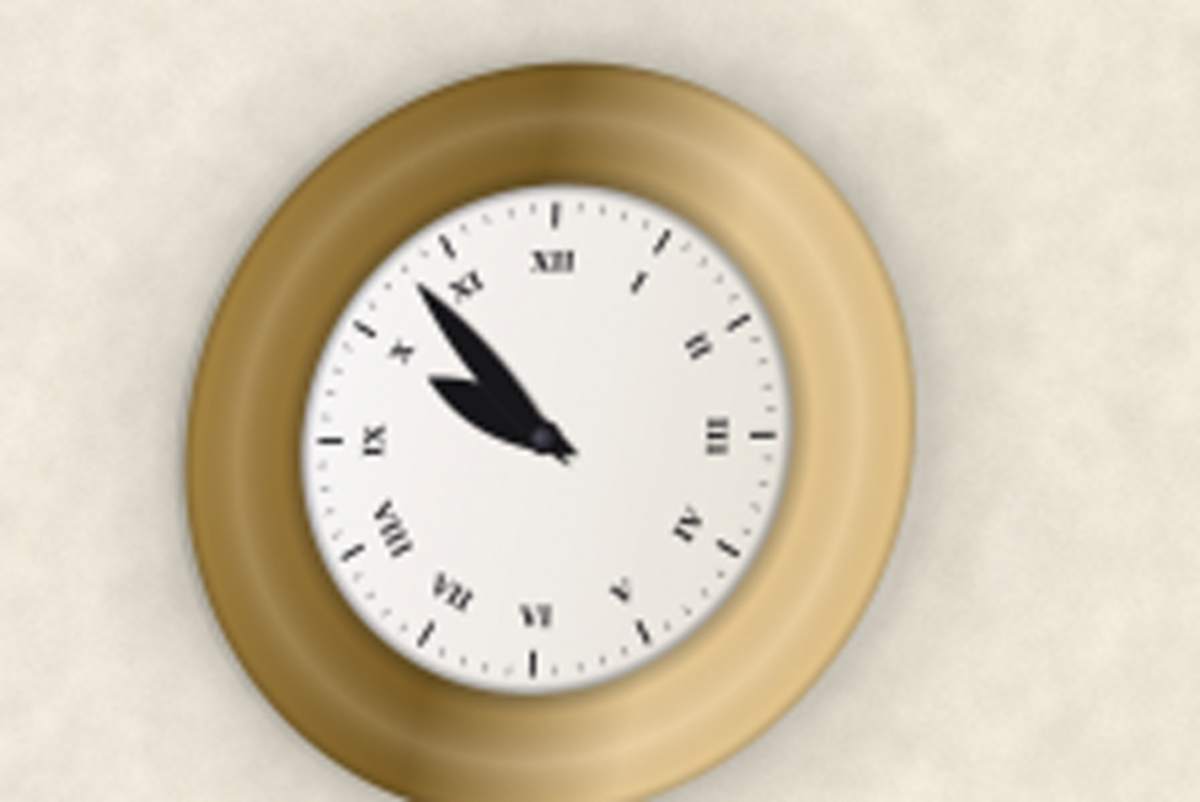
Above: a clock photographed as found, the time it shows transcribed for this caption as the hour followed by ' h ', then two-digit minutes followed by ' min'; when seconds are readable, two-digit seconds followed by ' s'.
9 h 53 min
